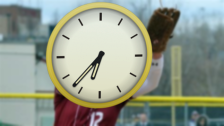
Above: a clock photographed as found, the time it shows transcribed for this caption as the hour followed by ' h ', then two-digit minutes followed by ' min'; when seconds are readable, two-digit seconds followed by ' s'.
6 h 37 min
